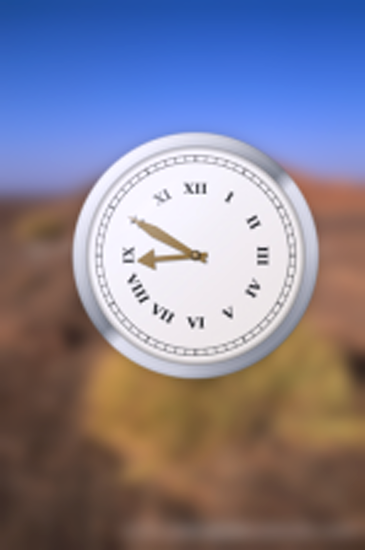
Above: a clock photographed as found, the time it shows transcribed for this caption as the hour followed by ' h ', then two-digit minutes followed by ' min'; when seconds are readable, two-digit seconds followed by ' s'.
8 h 50 min
